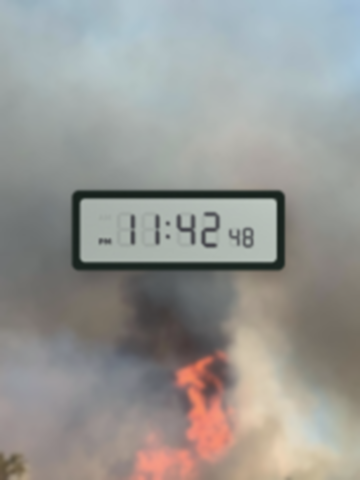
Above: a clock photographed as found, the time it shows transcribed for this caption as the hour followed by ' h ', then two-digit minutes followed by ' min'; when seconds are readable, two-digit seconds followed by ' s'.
11 h 42 min 48 s
